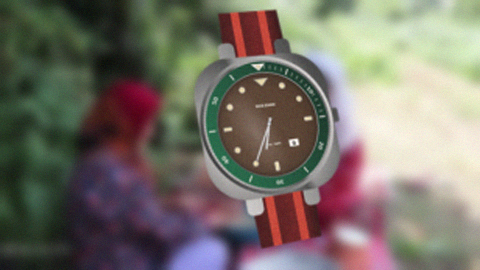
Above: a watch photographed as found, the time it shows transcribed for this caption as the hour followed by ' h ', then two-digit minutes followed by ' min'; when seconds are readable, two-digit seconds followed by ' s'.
6 h 35 min
